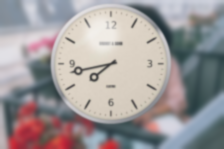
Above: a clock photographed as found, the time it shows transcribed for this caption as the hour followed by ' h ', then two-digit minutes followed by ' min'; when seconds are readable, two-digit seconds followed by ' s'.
7 h 43 min
